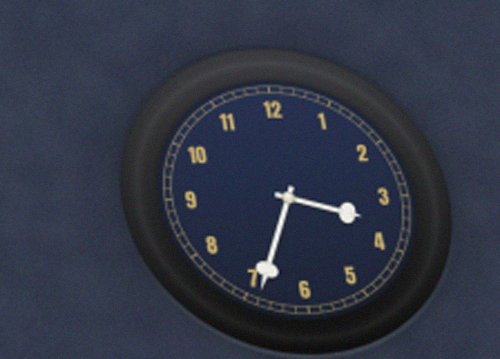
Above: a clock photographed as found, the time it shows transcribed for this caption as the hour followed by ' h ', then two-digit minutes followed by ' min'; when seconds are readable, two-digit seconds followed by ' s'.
3 h 34 min
